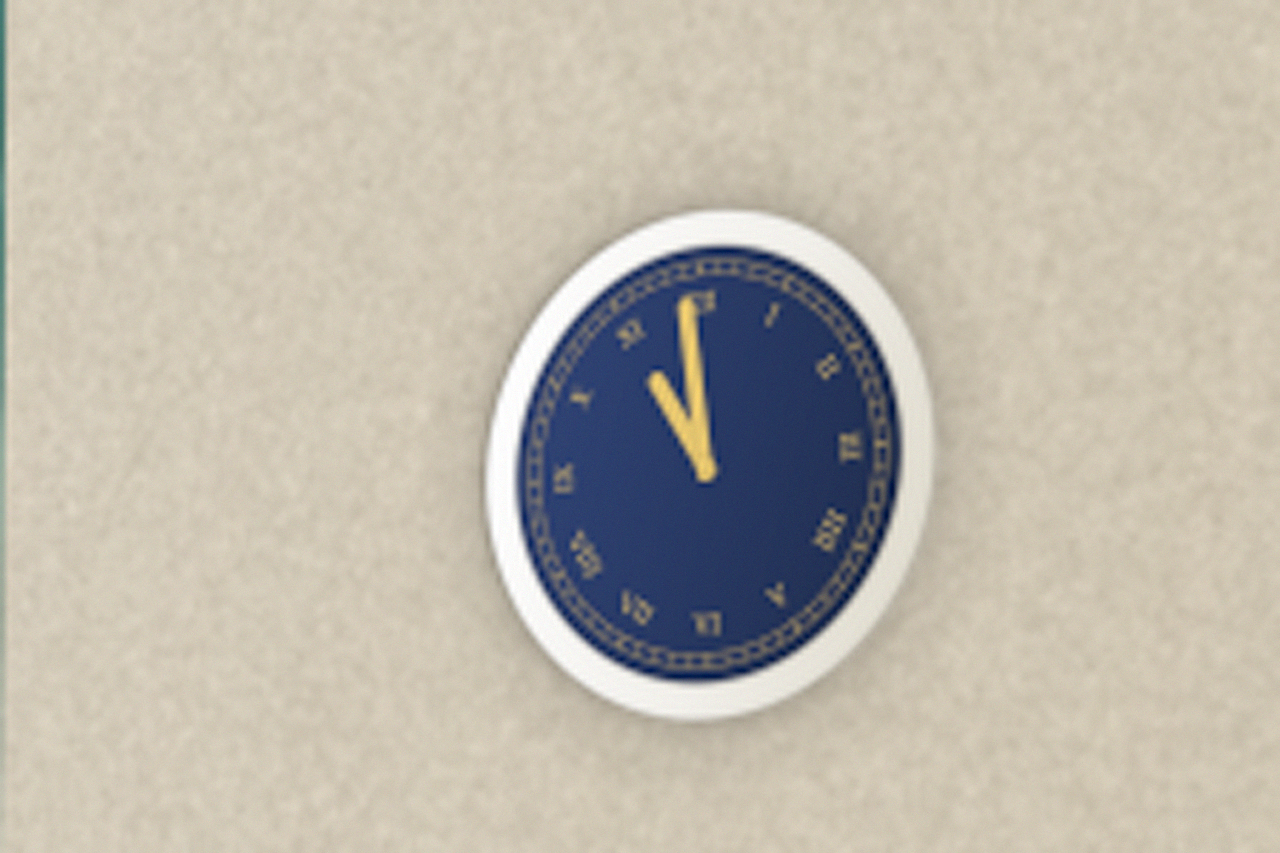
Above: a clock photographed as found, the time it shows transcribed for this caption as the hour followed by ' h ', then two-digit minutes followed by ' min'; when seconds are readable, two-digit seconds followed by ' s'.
10 h 59 min
